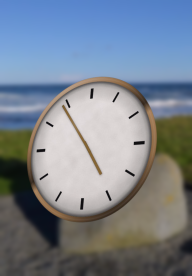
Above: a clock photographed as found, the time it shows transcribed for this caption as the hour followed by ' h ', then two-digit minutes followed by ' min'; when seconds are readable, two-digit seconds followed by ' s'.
4 h 54 min
